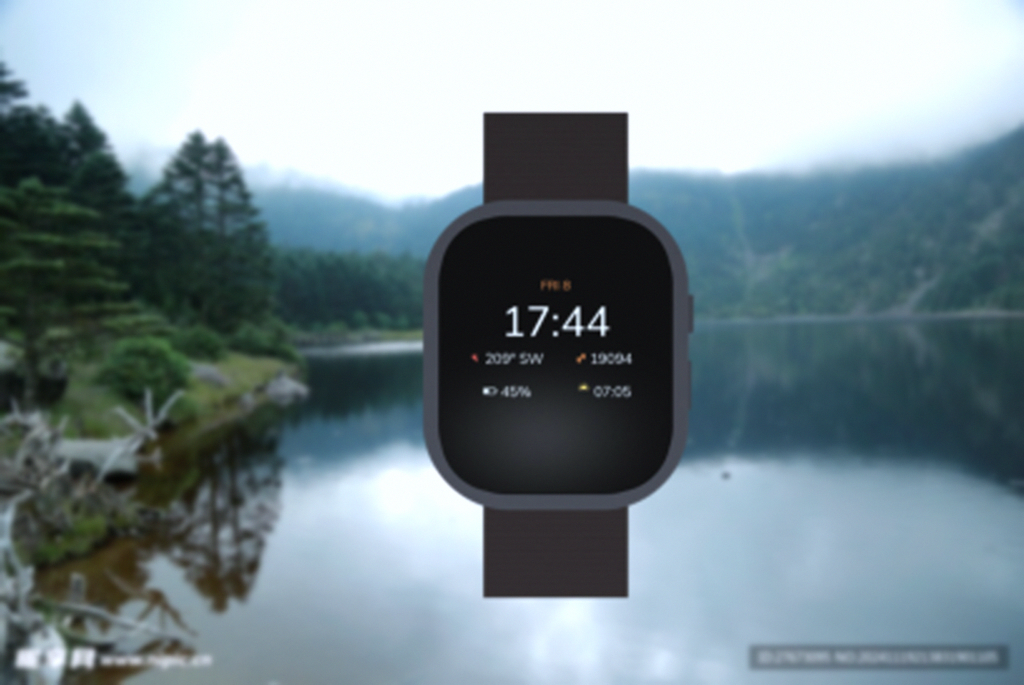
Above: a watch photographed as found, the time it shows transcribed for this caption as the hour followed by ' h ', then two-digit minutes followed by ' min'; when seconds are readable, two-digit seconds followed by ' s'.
17 h 44 min
